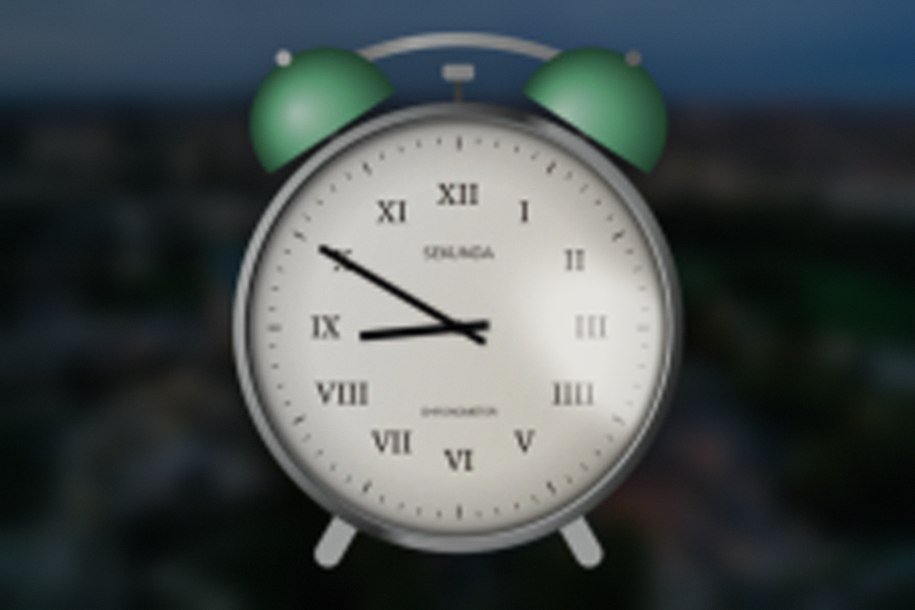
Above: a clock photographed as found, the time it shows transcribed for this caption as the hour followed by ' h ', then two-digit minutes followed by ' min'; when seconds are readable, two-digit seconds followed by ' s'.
8 h 50 min
